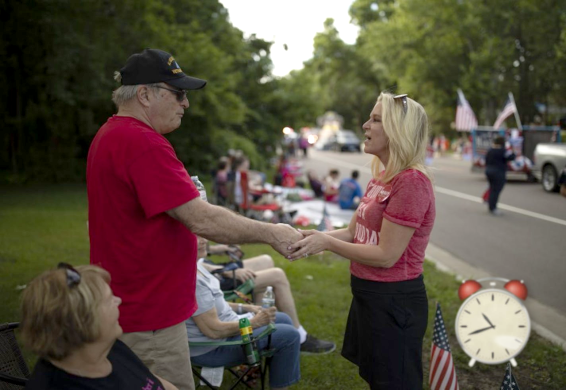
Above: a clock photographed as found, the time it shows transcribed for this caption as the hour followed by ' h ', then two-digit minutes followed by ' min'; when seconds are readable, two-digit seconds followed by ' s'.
10 h 42 min
